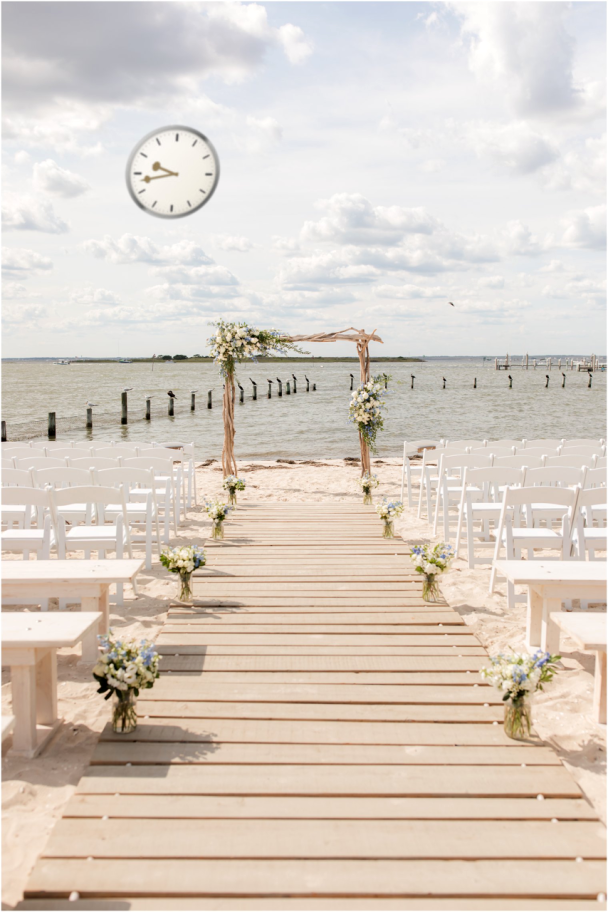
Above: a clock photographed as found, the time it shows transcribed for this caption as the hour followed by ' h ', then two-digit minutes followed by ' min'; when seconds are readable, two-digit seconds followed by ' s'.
9 h 43 min
